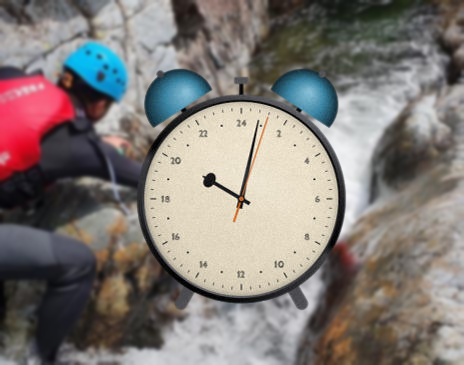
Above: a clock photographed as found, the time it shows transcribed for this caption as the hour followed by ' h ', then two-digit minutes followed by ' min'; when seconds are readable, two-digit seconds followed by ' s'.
20 h 02 min 03 s
